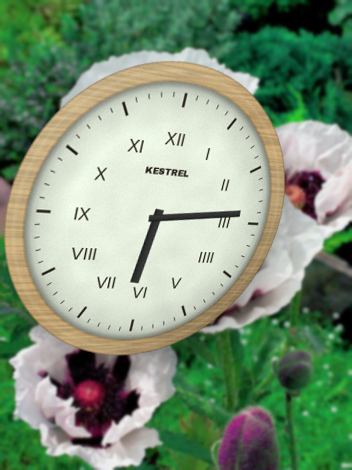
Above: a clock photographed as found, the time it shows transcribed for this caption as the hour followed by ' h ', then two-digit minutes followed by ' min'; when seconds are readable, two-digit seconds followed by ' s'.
6 h 14 min
